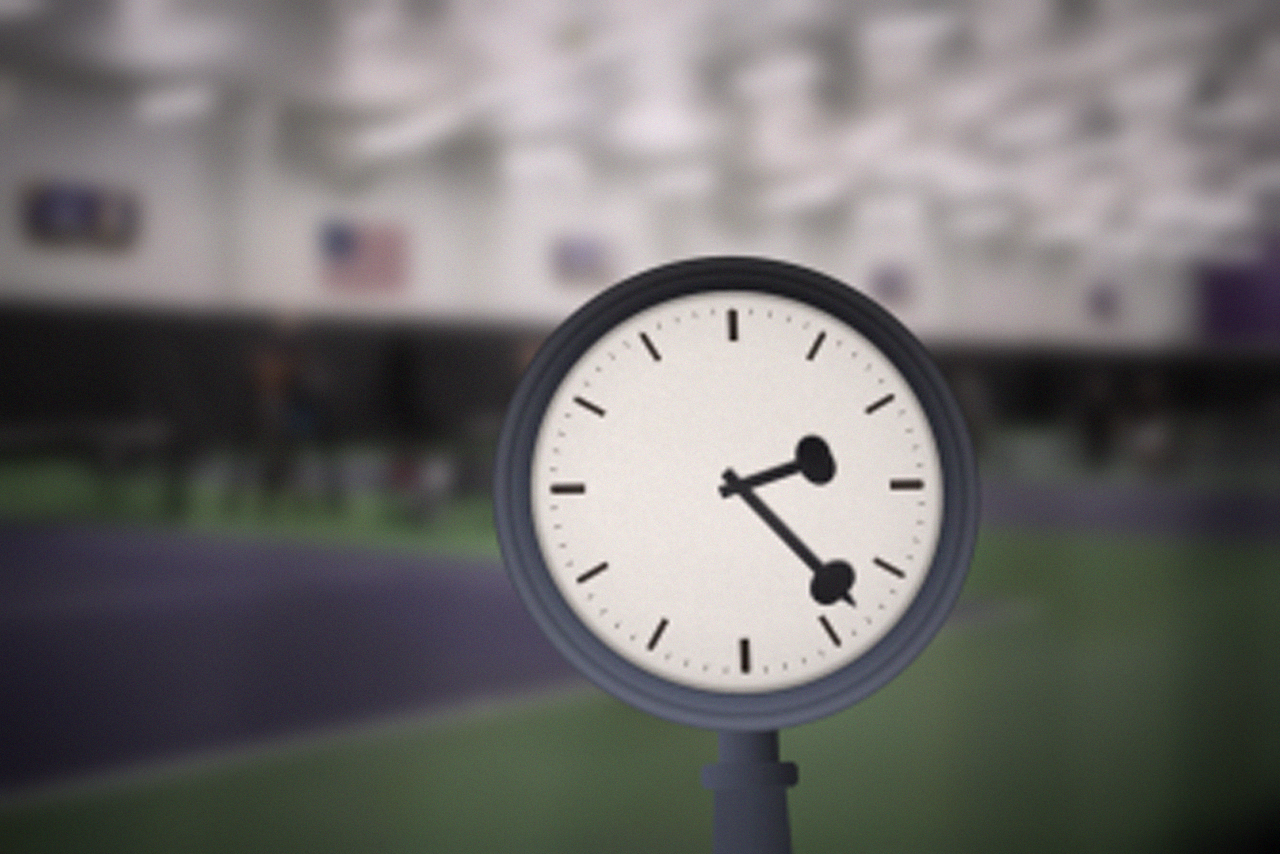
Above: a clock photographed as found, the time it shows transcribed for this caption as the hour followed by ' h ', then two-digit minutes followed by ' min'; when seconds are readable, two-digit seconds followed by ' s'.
2 h 23 min
